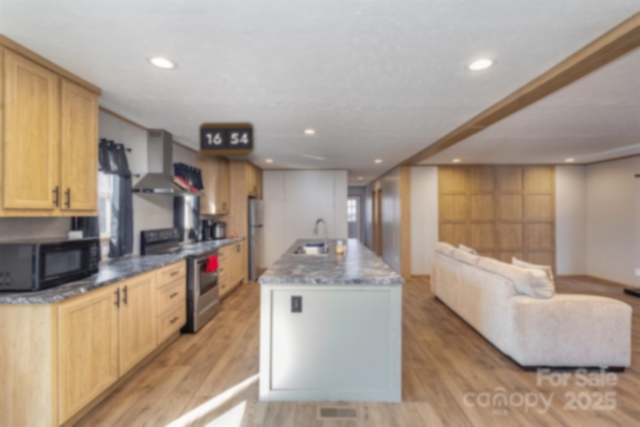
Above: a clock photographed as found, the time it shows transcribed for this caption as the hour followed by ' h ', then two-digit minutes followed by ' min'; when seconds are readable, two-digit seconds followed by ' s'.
16 h 54 min
